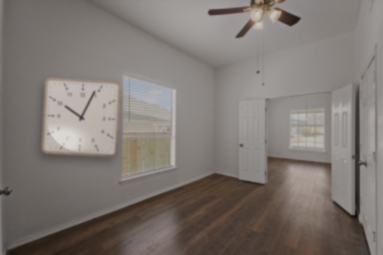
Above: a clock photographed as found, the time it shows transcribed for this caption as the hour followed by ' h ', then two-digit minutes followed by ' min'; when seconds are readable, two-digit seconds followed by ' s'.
10 h 04 min
